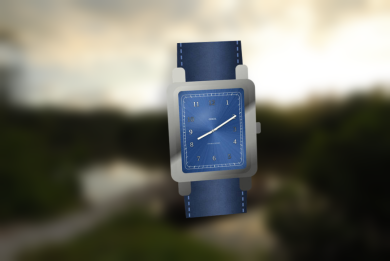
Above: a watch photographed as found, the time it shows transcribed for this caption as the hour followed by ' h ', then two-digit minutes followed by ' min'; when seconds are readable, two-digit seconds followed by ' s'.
8 h 10 min
